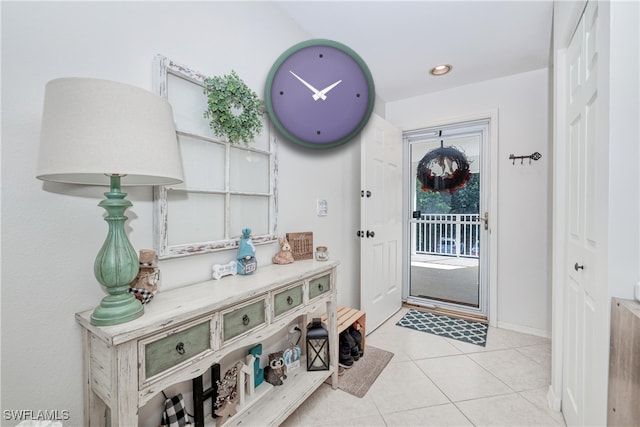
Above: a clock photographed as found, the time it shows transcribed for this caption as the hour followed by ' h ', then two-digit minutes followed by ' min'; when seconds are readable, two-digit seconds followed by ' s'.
1 h 51 min
